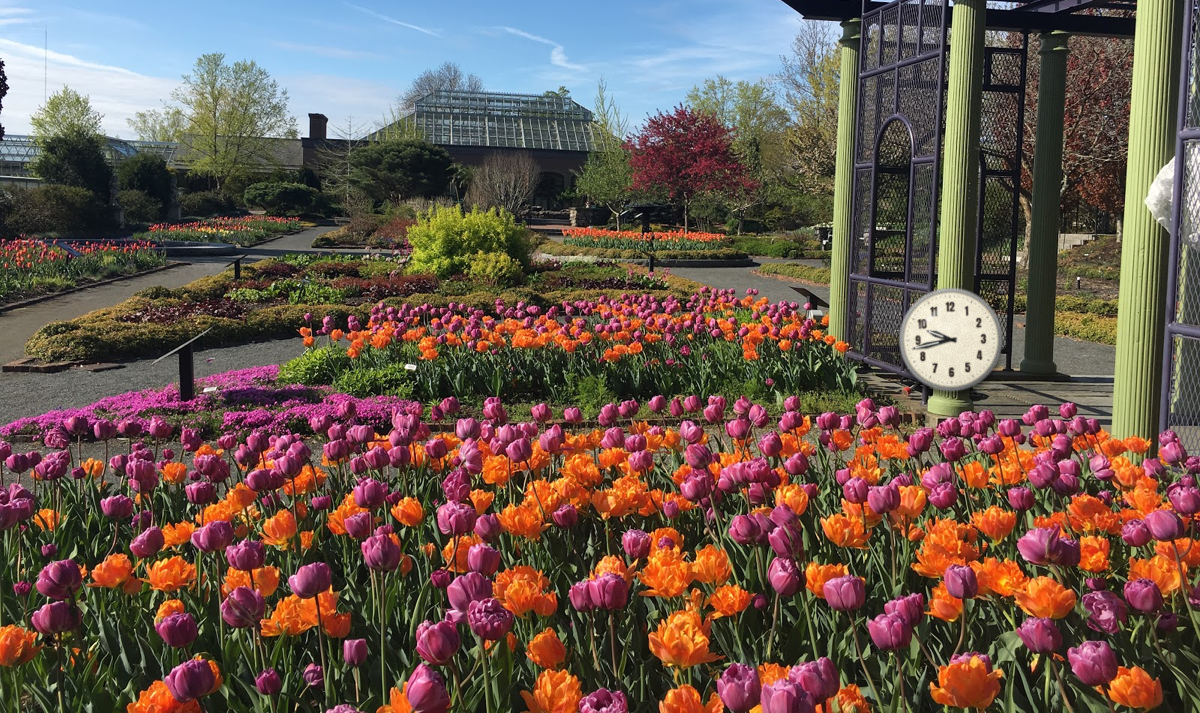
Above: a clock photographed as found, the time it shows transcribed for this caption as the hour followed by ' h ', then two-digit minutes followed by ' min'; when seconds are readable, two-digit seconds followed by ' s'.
9 h 43 min
